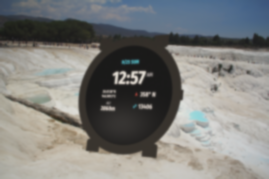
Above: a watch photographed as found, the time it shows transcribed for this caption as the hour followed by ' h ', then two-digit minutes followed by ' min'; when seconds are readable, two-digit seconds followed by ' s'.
12 h 57 min
